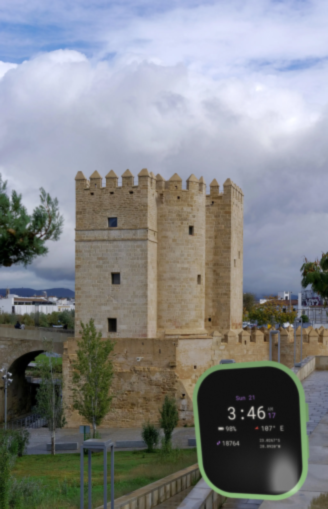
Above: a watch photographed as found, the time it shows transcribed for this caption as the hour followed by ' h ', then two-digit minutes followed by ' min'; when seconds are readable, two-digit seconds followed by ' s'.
3 h 46 min
